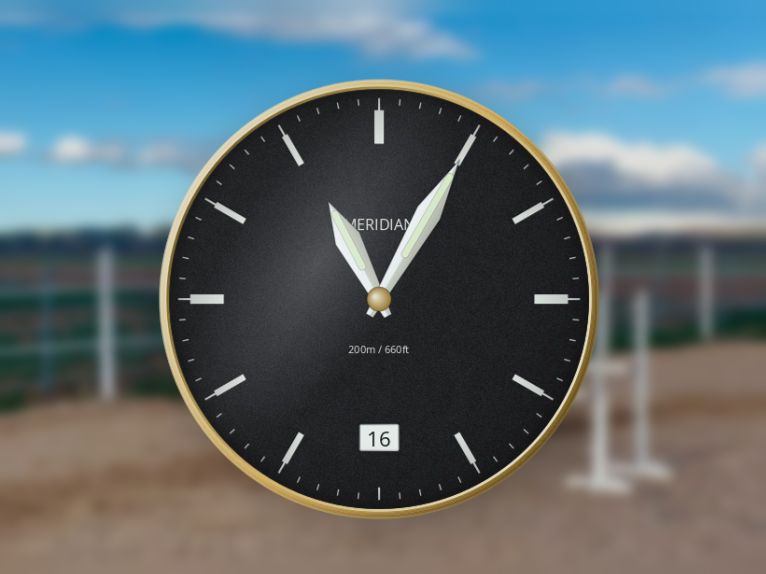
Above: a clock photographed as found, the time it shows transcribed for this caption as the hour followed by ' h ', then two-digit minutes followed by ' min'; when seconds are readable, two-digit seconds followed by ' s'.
11 h 05 min
